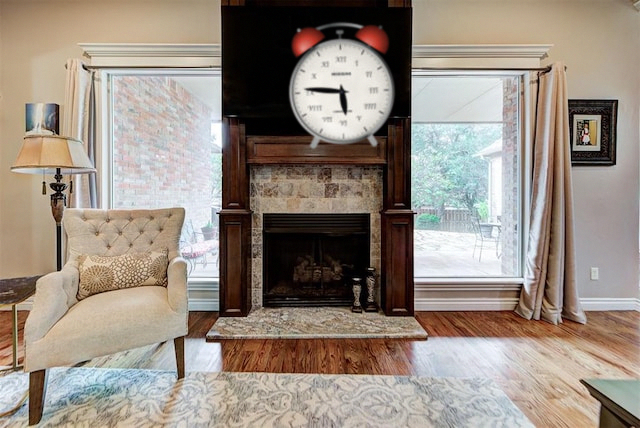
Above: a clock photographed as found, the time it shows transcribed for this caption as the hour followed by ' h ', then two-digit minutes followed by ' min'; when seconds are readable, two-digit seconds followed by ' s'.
5 h 46 min
